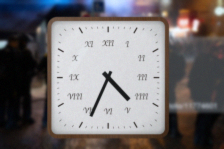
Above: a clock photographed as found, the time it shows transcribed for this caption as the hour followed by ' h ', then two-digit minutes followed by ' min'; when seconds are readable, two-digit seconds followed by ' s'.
4 h 34 min
